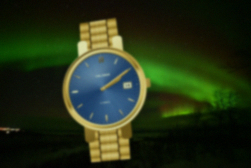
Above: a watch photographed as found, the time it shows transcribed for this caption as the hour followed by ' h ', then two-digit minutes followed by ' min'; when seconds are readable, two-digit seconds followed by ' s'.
2 h 10 min
